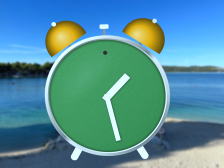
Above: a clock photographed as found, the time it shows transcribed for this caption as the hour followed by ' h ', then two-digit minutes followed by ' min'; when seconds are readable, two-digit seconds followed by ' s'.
1 h 28 min
